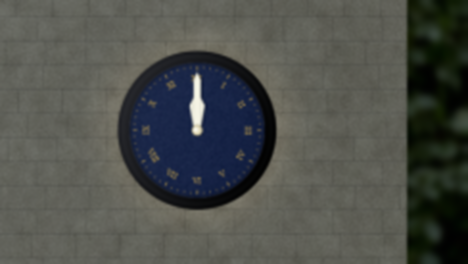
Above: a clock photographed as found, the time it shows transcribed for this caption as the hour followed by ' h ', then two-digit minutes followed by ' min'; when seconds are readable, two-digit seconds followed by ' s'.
12 h 00 min
